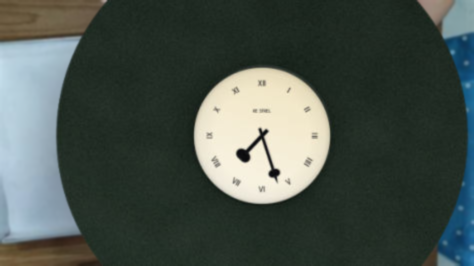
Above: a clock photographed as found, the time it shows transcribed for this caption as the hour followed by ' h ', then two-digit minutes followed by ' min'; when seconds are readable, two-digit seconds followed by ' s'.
7 h 27 min
